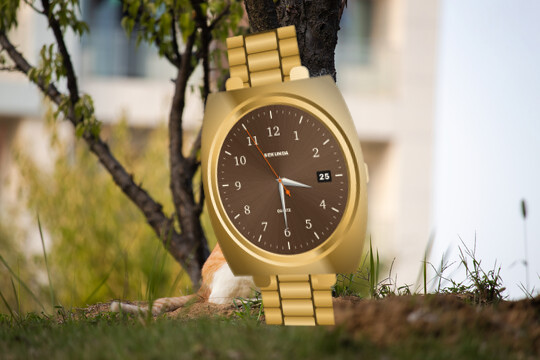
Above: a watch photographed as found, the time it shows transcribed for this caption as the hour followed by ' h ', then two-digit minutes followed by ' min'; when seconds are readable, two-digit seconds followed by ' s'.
3 h 29 min 55 s
